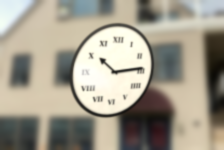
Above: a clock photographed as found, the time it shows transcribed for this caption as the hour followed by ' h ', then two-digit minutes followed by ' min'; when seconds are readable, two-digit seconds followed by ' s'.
10 h 14 min
